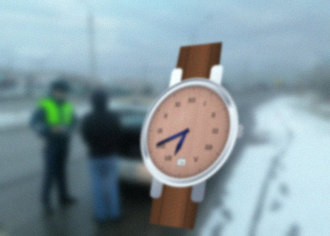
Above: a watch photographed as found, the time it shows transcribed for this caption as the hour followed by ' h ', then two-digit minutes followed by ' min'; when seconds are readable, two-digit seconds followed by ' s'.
6 h 41 min
